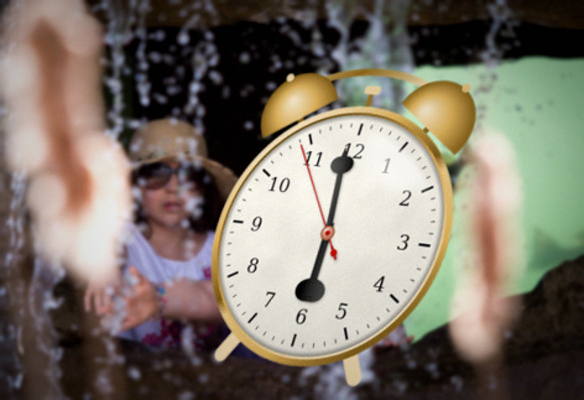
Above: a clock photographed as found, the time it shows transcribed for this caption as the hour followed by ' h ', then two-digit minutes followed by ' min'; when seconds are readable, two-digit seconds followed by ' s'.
5 h 58 min 54 s
